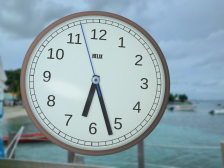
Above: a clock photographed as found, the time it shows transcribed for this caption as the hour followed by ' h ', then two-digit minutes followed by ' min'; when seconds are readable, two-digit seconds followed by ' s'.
6 h 26 min 57 s
